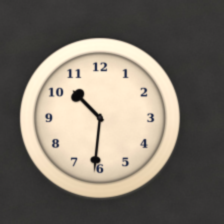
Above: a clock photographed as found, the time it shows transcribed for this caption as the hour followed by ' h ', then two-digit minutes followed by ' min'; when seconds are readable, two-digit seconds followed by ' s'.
10 h 31 min
